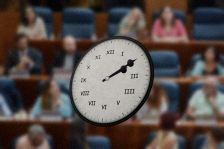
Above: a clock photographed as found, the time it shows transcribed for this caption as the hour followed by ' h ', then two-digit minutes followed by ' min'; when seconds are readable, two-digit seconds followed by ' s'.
2 h 10 min
